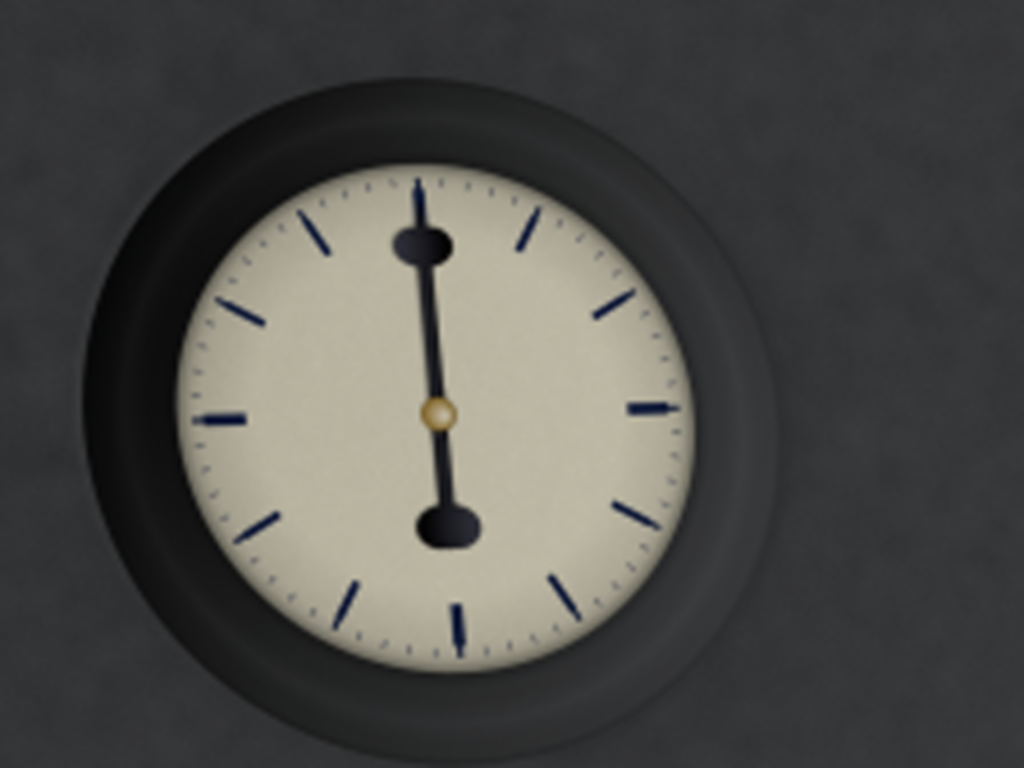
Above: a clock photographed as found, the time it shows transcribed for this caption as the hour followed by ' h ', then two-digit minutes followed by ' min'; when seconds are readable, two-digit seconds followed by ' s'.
6 h 00 min
